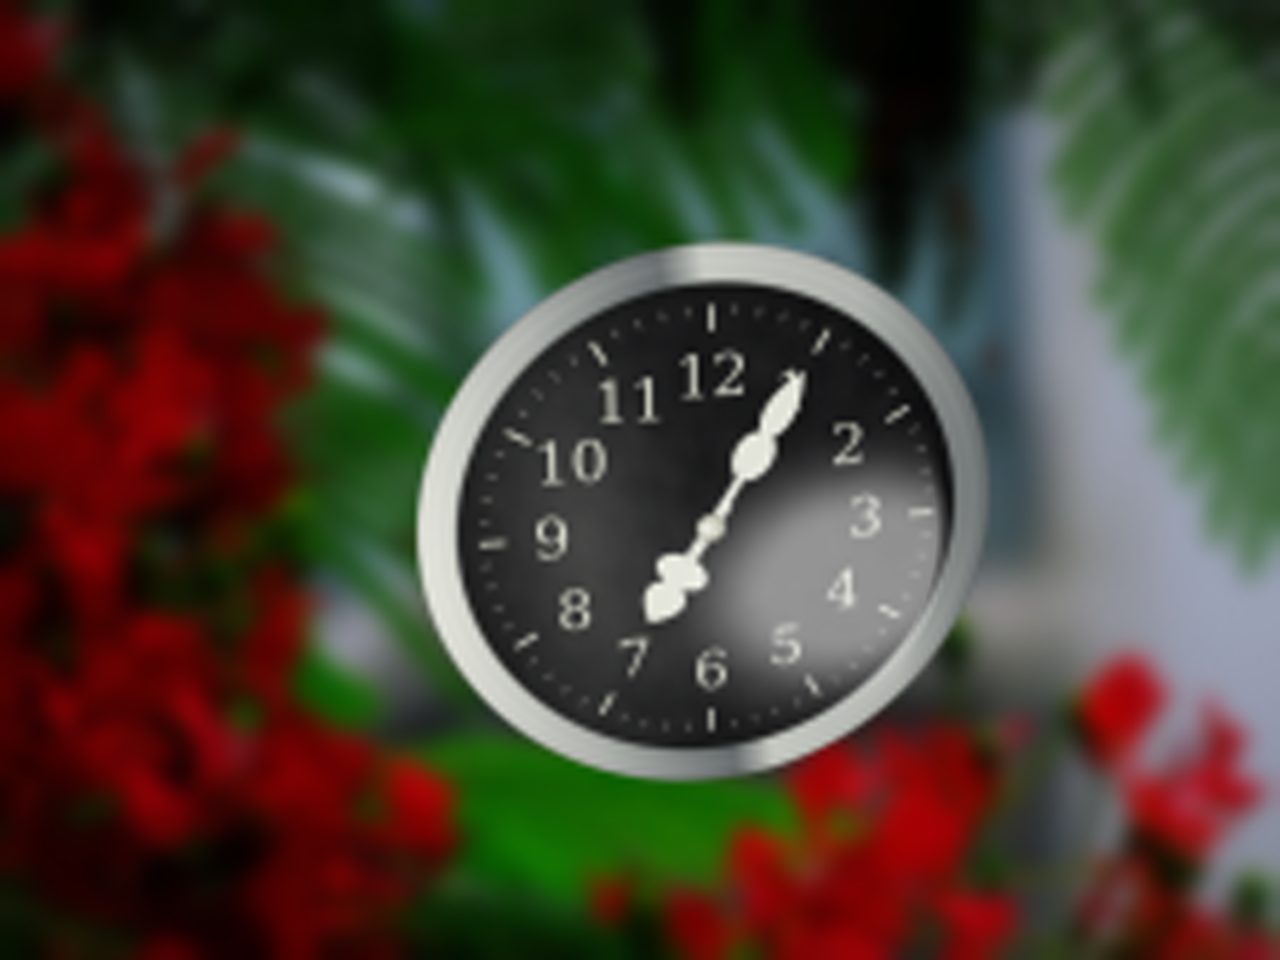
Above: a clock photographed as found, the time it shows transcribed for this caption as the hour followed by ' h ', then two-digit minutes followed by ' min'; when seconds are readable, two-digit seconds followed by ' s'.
7 h 05 min
